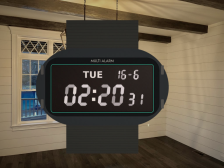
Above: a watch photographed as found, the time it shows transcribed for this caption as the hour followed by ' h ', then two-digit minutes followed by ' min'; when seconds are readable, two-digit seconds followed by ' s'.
2 h 20 min 31 s
